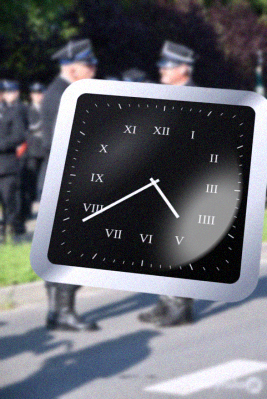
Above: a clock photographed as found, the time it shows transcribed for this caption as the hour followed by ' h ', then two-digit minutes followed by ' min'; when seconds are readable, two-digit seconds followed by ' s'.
4 h 39 min
